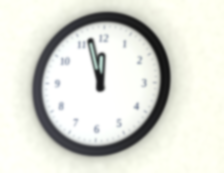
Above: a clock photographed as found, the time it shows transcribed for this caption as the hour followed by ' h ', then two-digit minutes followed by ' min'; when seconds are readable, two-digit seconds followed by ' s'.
11 h 57 min
